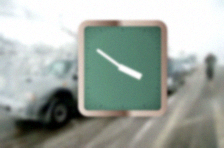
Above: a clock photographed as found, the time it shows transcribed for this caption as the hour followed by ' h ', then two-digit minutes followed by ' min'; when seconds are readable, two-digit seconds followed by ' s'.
3 h 51 min
